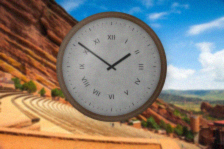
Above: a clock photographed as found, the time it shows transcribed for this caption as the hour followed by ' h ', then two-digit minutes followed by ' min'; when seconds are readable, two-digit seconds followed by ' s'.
1 h 51 min
